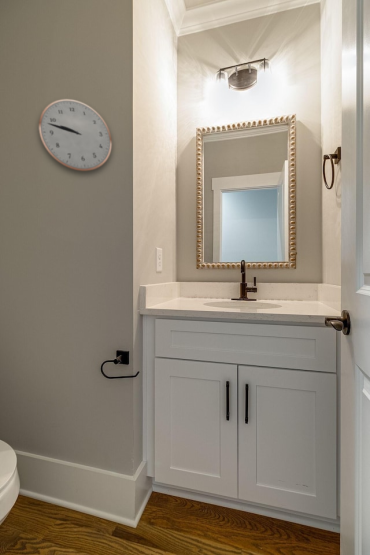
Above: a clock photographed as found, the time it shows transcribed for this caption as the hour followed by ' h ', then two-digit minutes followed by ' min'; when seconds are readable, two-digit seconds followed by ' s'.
9 h 48 min
